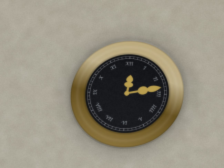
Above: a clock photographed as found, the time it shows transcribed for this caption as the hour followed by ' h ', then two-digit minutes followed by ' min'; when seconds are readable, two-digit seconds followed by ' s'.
12 h 13 min
